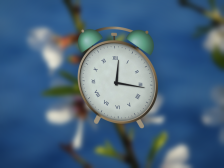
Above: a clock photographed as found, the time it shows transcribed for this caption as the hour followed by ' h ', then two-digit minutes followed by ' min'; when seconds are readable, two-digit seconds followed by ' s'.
12 h 16 min
